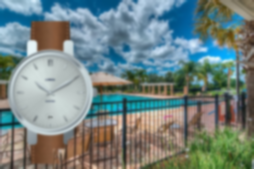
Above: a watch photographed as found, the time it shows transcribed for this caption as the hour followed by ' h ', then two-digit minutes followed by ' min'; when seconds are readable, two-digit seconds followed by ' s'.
10 h 10 min
